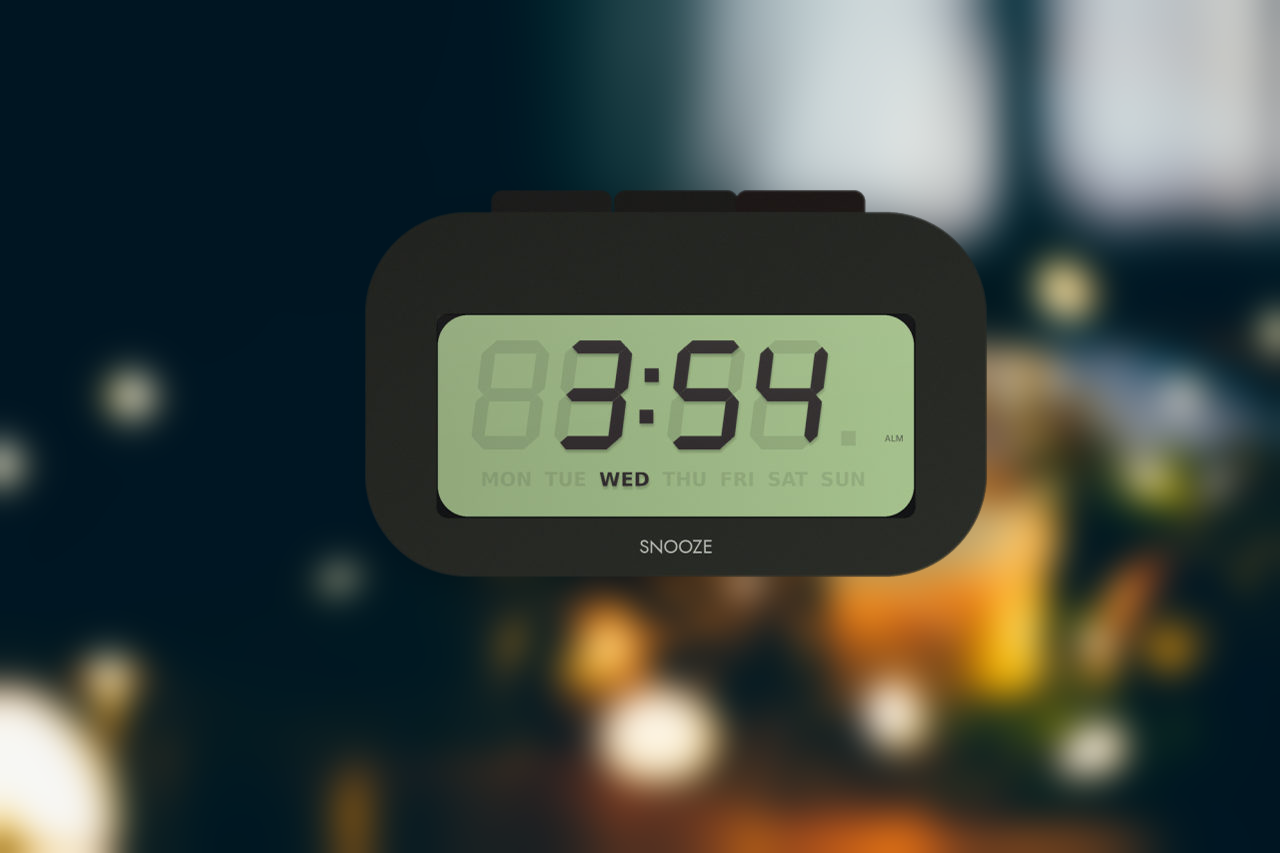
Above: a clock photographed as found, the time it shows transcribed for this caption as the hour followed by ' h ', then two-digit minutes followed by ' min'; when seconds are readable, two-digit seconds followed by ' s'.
3 h 54 min
